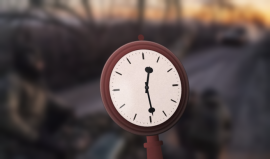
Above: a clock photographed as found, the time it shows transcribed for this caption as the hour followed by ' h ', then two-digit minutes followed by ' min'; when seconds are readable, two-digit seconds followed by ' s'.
12 h 29 min
